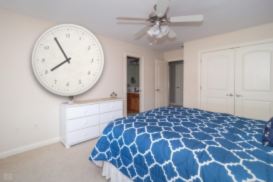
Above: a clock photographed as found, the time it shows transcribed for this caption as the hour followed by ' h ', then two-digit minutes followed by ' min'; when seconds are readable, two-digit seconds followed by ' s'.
7 h 55 min
